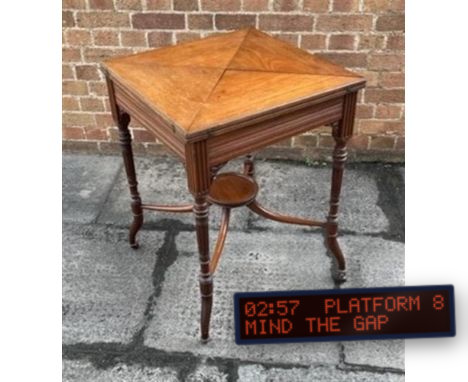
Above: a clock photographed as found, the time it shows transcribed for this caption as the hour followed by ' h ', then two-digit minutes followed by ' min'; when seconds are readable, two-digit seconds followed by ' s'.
2 h 57 min
